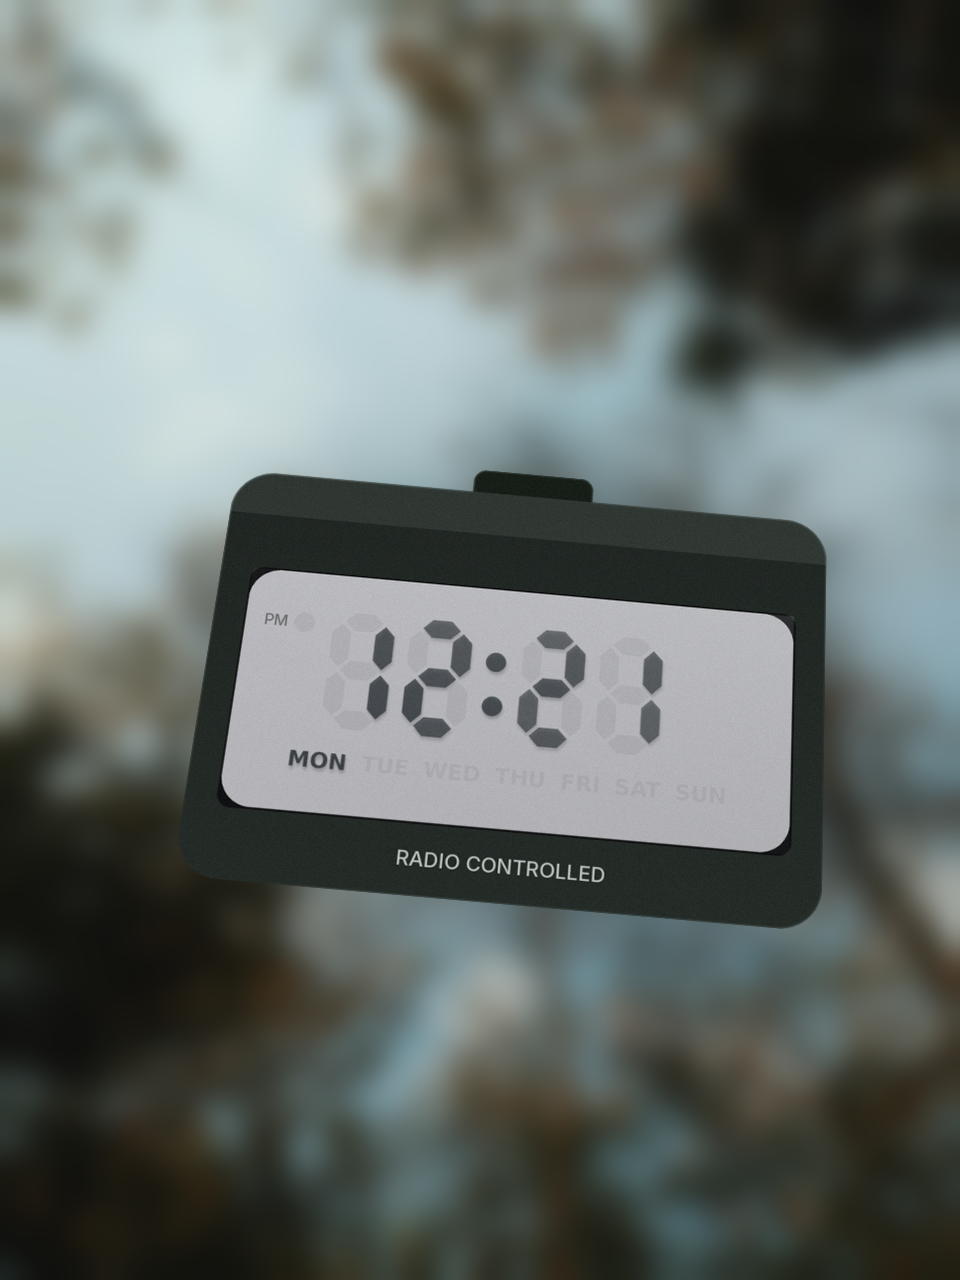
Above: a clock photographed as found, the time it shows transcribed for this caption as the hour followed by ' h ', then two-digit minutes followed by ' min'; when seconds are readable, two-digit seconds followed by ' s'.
12 h 21 min
